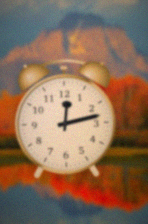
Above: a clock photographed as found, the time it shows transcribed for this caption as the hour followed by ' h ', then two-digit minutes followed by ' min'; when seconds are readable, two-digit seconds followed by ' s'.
12 h 13 min
